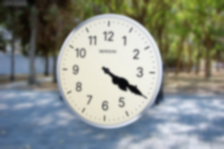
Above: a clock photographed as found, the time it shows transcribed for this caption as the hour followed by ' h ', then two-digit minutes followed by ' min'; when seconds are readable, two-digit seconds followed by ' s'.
4 h 20 min
